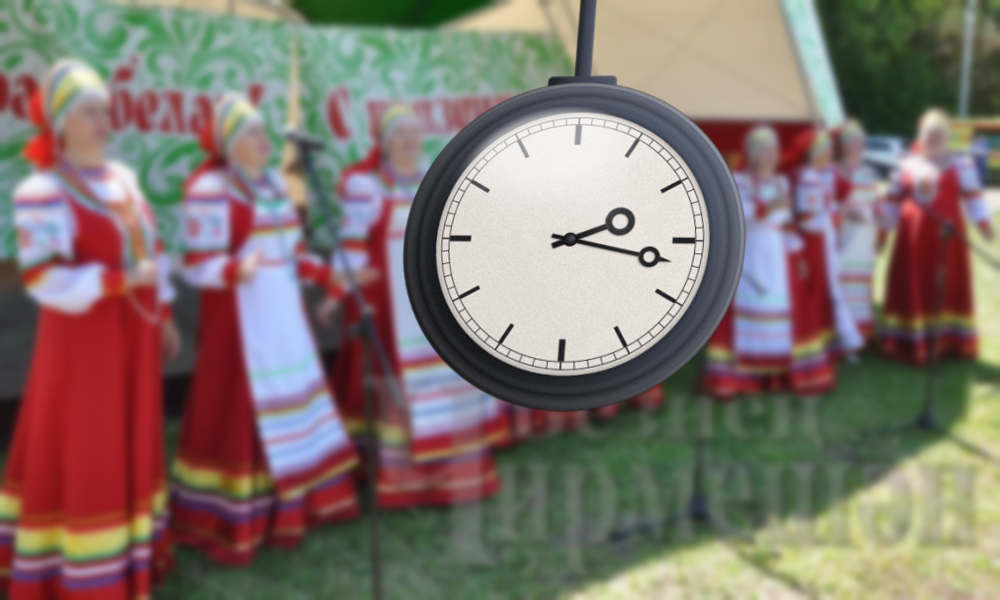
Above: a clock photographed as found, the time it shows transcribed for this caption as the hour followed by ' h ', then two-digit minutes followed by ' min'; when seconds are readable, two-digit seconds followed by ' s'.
2 h 17 min
